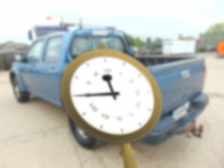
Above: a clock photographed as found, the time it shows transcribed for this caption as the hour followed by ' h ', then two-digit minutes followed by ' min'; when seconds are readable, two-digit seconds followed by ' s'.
11 h 45 min
